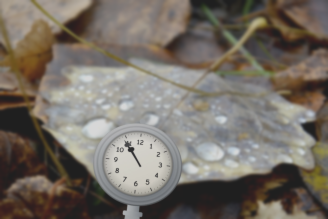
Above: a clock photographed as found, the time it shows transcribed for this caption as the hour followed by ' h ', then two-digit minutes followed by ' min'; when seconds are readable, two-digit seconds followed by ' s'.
10 h 54 min
